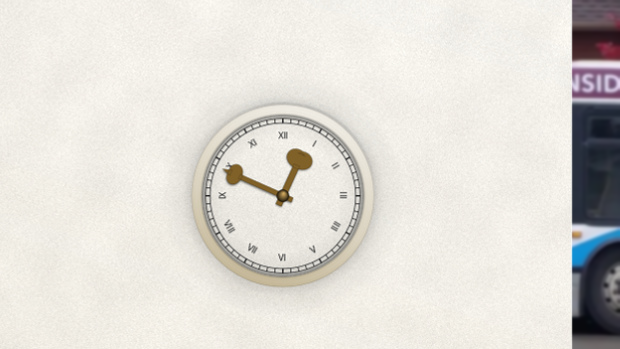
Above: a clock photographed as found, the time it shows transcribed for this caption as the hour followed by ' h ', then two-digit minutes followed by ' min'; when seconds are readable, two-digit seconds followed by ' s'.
12 h 49 min
